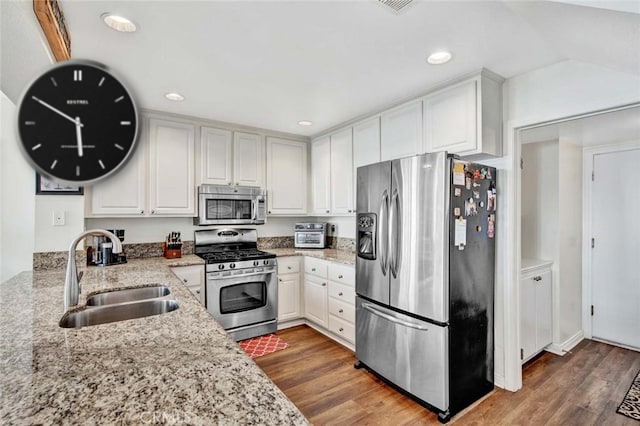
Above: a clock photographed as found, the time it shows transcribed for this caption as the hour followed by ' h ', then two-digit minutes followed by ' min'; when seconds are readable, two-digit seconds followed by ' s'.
5 h 50 min
